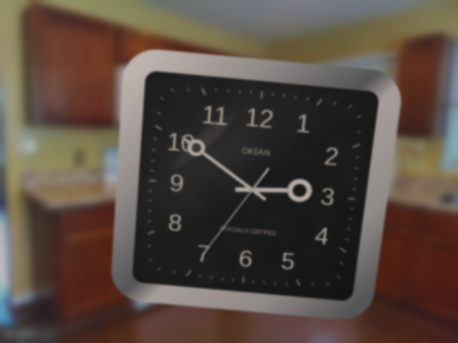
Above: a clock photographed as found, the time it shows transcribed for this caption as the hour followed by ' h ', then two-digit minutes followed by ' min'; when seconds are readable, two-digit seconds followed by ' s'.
2 h 50 min 35 s
